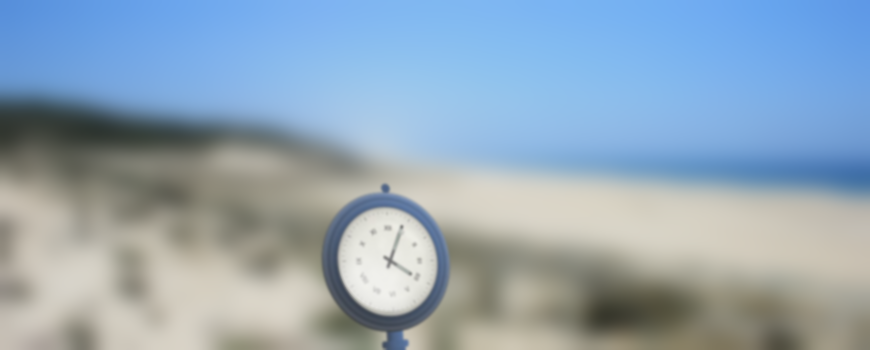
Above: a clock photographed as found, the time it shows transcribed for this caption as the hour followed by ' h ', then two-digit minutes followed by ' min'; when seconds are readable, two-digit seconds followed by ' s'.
4 h 04 min
